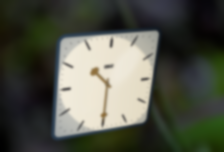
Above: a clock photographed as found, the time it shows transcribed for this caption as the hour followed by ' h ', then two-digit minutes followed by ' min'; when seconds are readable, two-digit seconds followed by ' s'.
10 h 30 min
